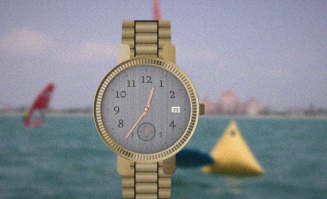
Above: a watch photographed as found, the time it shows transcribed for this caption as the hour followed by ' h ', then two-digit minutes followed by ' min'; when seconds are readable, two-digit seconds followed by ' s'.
12 h 36 min
